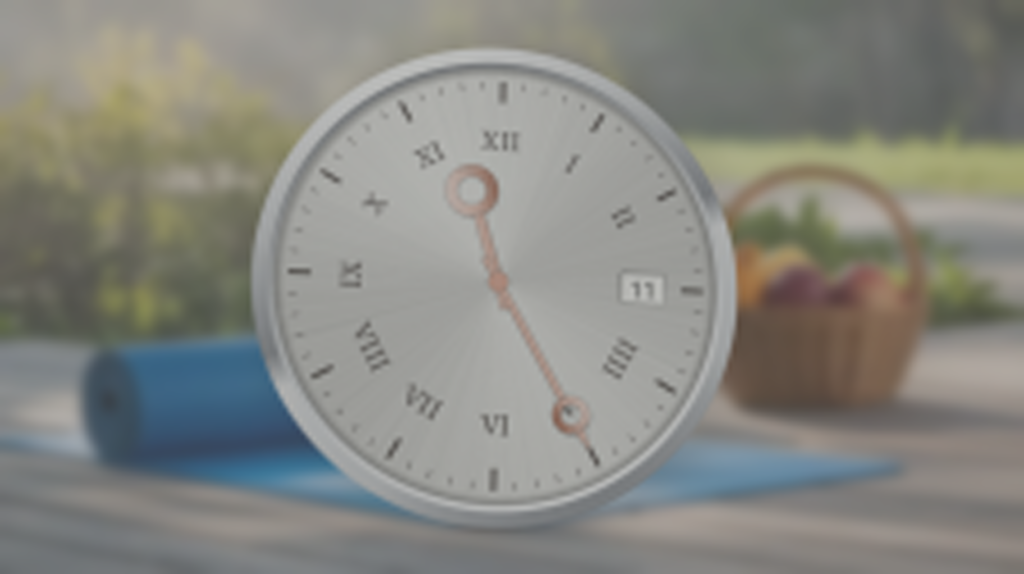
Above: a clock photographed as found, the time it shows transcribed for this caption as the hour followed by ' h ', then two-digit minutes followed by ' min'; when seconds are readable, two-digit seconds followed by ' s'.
11 h 25 min
